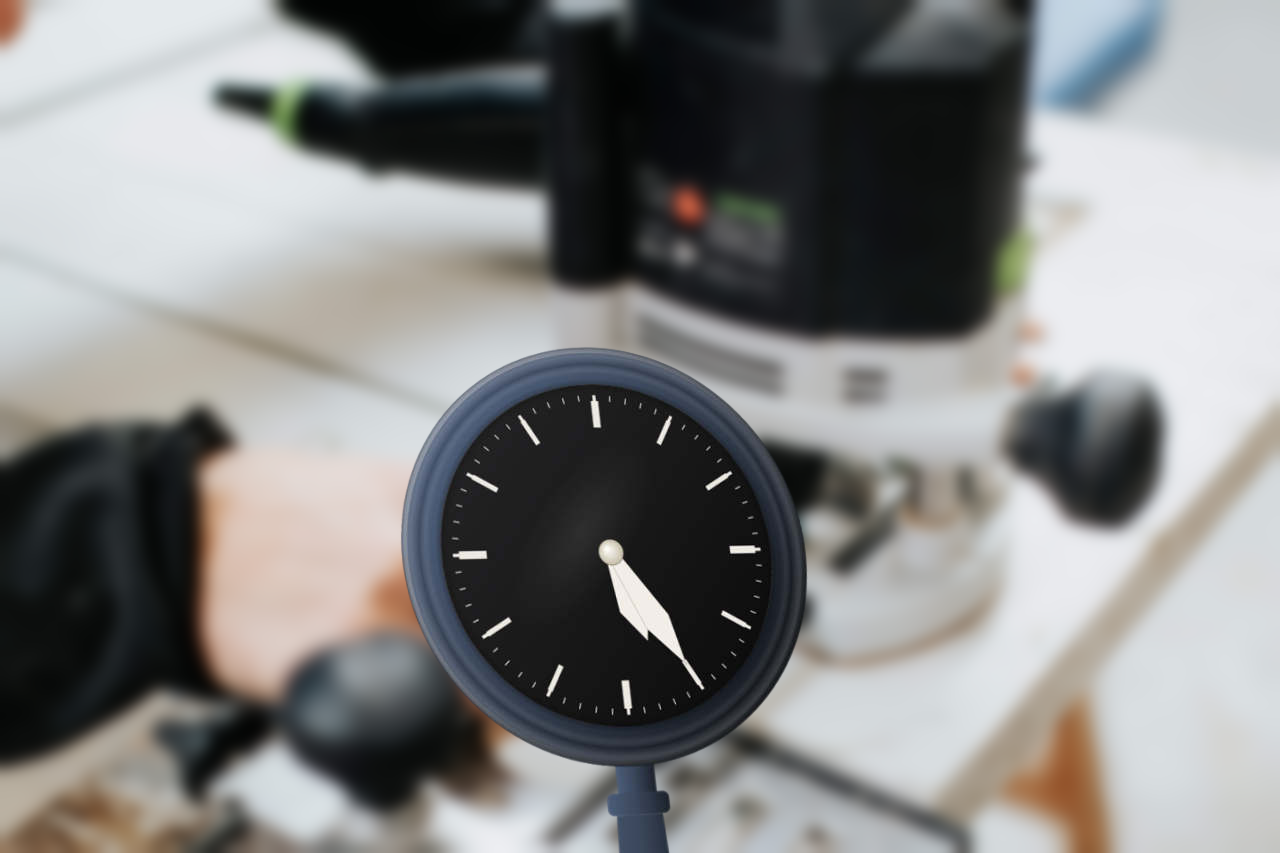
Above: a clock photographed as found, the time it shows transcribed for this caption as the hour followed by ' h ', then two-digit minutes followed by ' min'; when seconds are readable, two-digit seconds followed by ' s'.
5 h 25 min
